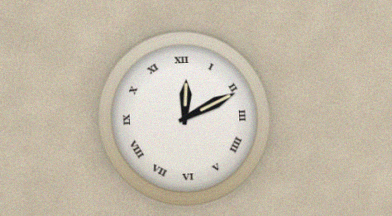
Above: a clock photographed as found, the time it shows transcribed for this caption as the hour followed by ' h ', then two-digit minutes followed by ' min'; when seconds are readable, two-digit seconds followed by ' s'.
12 h 11 min
